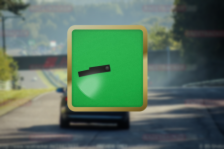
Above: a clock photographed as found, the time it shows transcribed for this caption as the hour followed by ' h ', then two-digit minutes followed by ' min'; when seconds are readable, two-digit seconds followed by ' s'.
8 h 43 min
